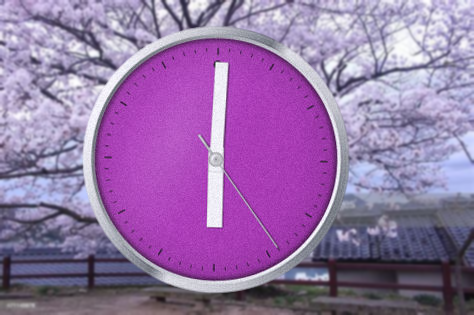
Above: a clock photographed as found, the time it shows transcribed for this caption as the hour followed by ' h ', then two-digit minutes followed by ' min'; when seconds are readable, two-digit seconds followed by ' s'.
6 h 00 min 24 s
